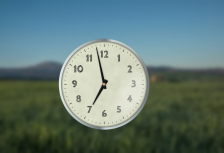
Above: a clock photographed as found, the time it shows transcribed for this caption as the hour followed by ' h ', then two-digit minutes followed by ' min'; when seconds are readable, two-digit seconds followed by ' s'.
6 h 58 min
